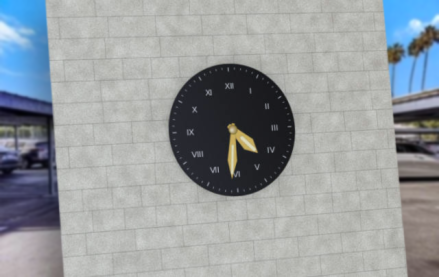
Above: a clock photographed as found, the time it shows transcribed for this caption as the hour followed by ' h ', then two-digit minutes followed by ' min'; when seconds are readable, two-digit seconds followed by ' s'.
4 h 31 min
